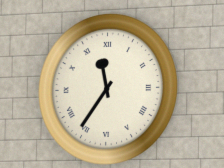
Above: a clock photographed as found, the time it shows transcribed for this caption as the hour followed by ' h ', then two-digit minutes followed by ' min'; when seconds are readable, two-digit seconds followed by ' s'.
11 h 36 min
